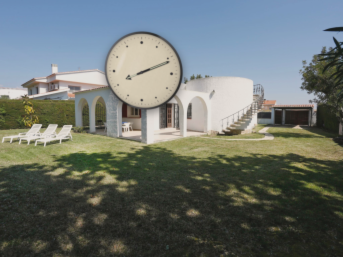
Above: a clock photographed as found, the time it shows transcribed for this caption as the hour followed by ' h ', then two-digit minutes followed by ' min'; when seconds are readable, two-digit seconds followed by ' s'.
8 h 11 min
